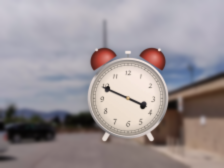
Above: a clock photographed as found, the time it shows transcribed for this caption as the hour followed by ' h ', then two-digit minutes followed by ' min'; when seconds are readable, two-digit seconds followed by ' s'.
3 h 49 min
